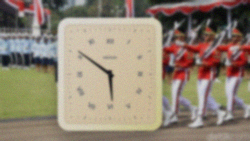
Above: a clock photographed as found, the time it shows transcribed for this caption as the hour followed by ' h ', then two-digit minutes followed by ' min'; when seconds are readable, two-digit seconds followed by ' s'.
5 h 51 min
